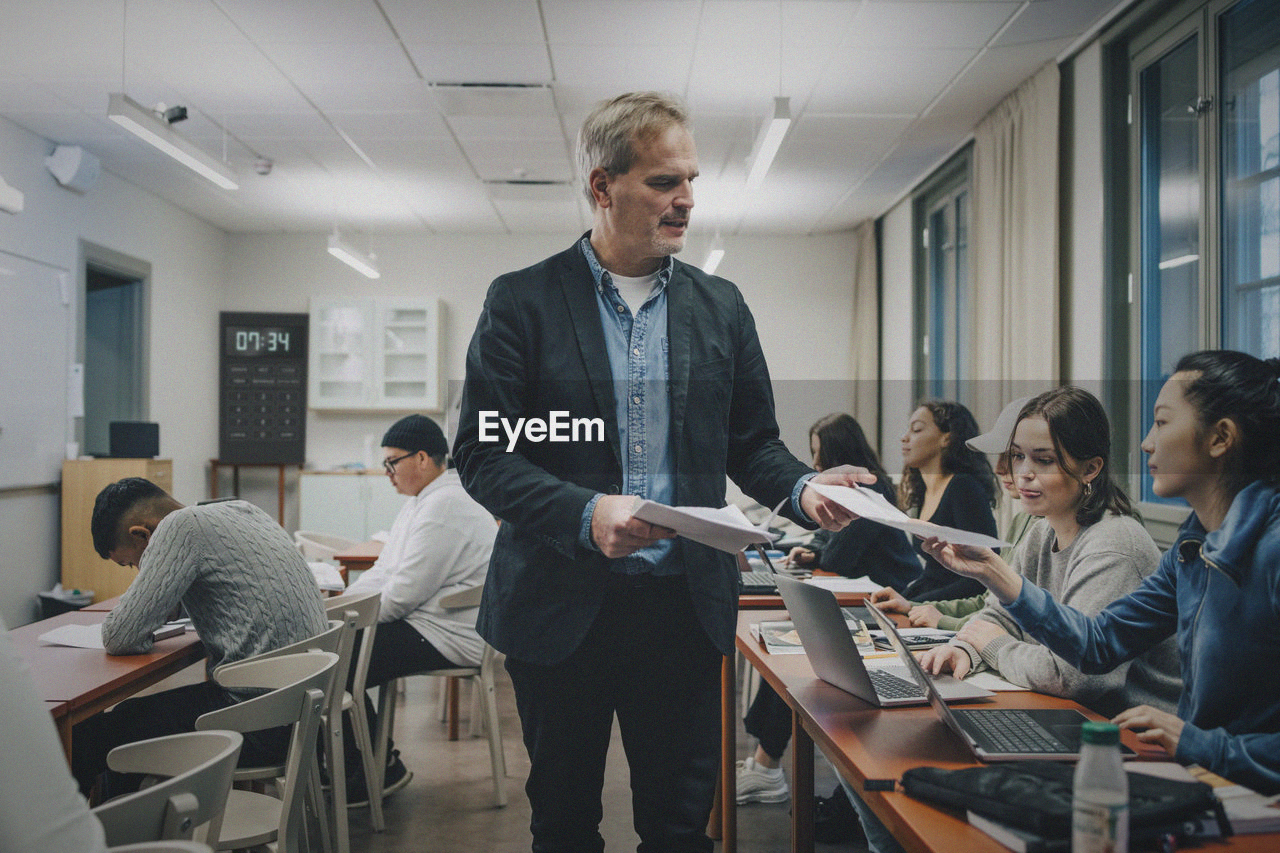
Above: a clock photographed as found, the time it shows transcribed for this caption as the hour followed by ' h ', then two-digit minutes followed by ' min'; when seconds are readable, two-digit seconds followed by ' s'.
7 h 34 min
